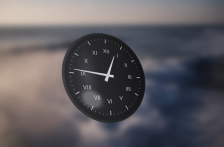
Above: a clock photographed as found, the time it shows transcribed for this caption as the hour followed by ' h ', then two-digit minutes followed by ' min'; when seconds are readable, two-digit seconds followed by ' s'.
12 h 46 min
